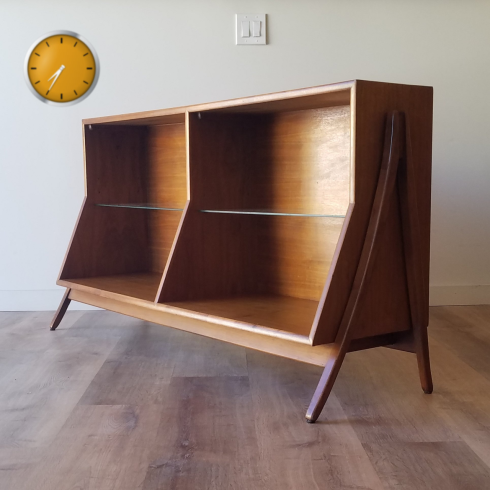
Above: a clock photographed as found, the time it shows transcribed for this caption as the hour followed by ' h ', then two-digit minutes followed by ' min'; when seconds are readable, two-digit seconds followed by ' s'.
7 h 35 min
